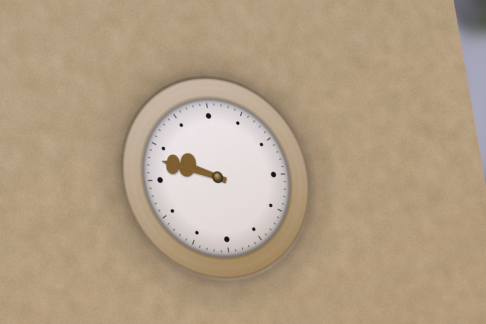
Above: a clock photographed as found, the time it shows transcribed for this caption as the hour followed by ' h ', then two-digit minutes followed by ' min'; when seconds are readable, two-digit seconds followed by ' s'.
9 h 48 min
